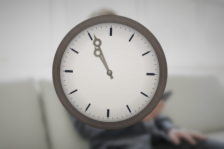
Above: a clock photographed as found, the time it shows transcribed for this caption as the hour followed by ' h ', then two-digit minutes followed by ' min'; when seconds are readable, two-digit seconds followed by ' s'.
10 h 56 min
